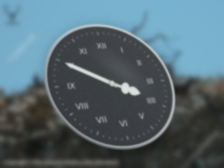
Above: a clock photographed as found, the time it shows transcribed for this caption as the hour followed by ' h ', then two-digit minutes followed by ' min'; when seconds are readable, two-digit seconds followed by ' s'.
3 h 50 min
